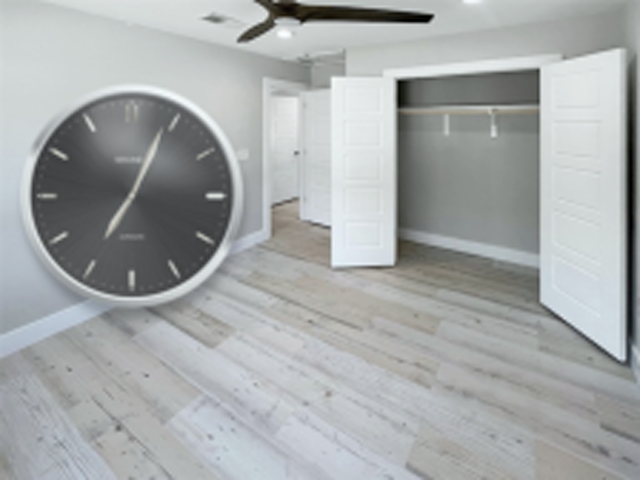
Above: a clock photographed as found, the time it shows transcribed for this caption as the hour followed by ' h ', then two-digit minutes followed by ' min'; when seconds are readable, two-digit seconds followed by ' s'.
7 h 04 min
